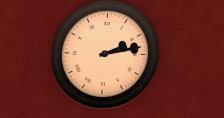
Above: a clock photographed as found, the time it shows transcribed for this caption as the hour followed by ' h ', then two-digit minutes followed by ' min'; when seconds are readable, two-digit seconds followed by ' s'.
2 h 13 min
